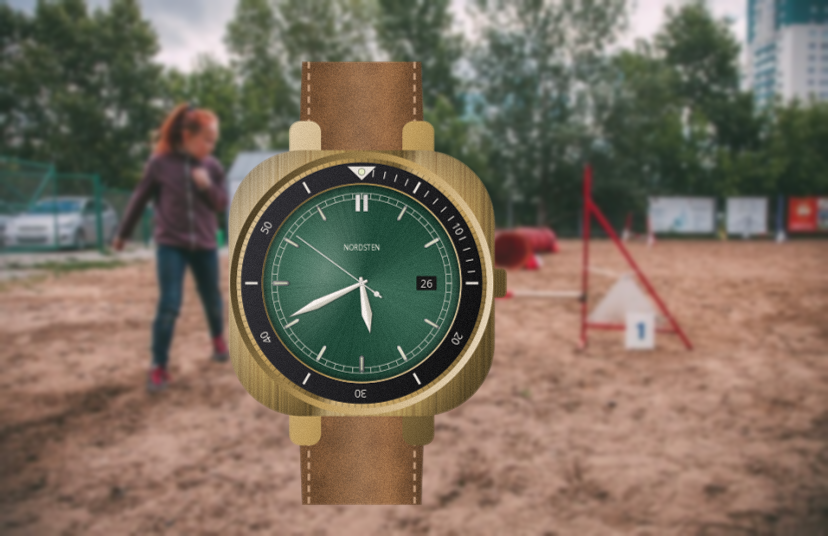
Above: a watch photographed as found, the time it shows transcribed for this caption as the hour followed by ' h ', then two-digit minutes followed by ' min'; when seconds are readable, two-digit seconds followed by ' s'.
5 h 40 min 51 s
